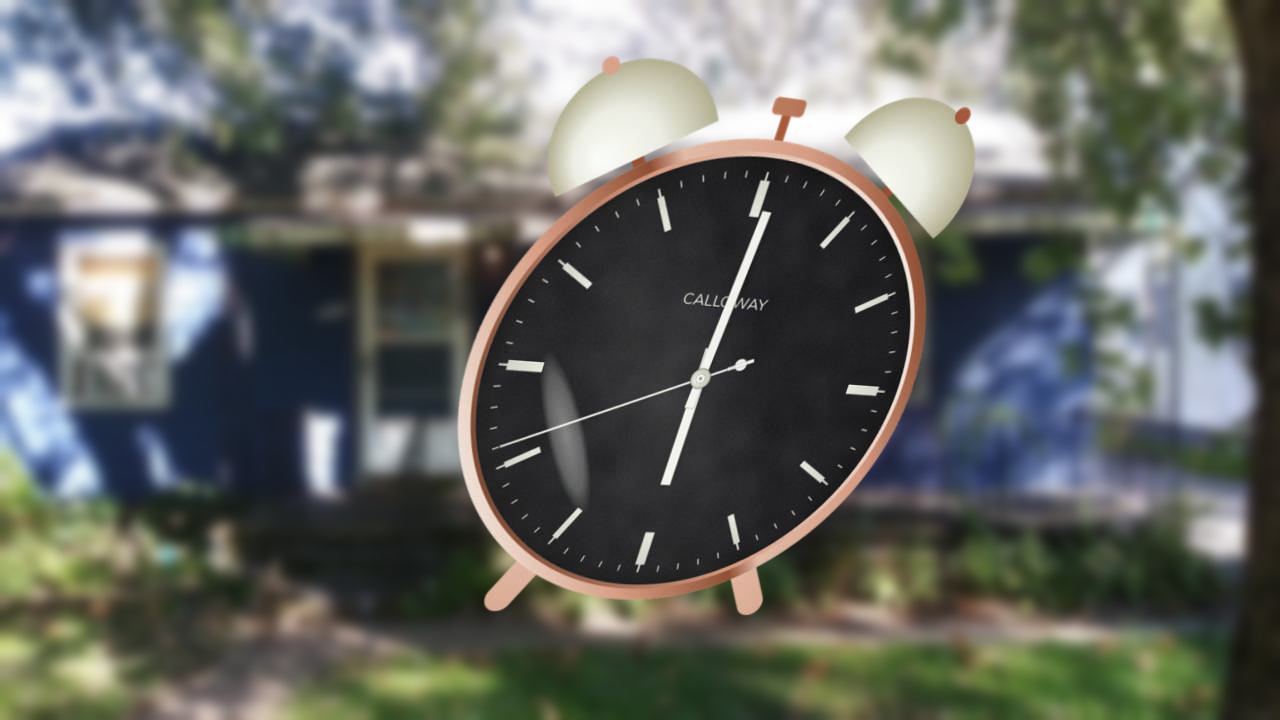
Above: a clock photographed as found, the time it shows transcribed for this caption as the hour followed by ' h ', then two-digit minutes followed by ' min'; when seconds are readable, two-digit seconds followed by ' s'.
6 h 00 min 41 s
